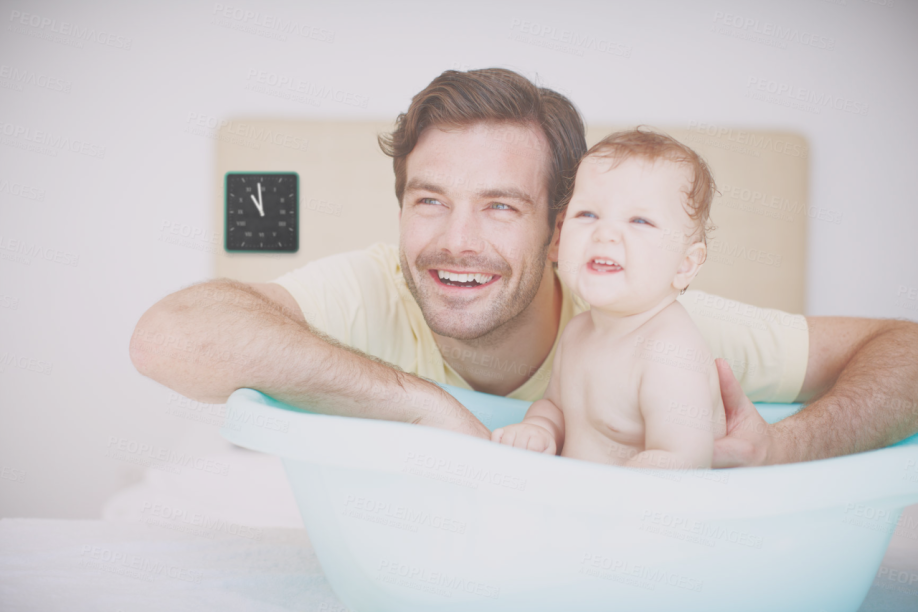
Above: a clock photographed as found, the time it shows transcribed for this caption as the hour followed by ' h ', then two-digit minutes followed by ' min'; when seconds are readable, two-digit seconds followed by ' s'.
10 h 59 min
